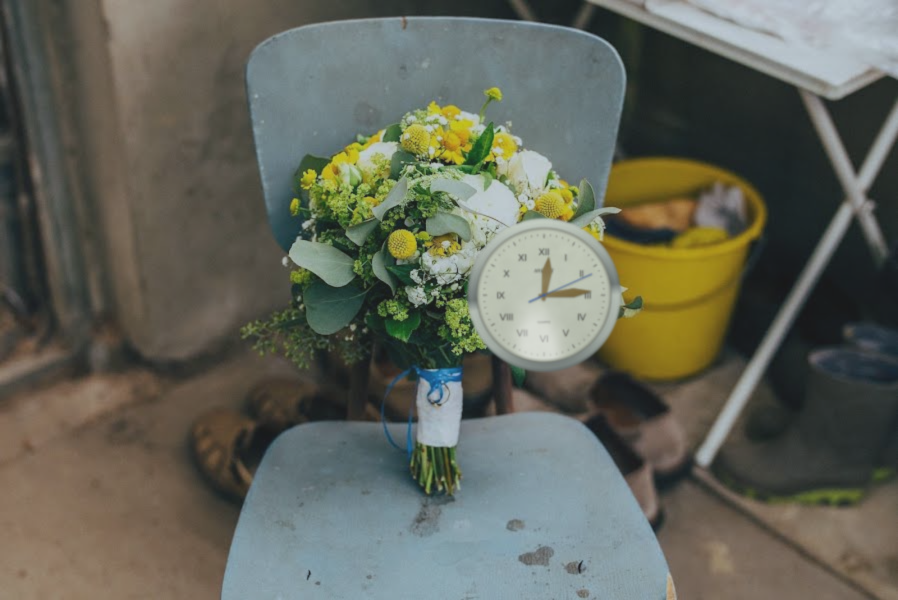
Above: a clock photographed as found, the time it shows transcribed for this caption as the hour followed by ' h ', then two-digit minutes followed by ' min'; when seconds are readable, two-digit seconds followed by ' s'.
12 h 14 min 11 s
